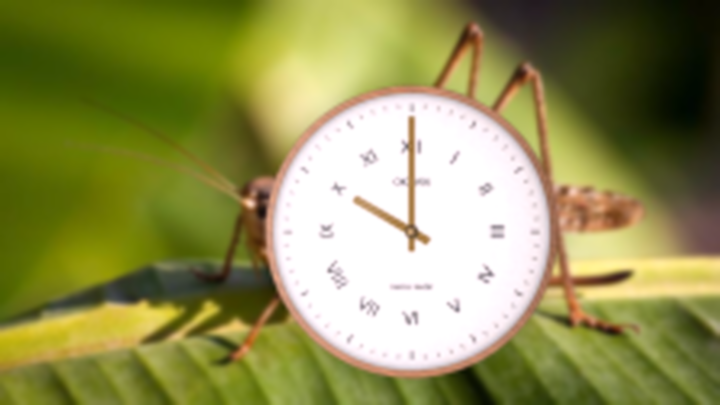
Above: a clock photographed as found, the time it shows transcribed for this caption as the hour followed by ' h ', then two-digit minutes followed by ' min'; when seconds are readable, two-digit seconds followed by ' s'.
10 h 00 min
